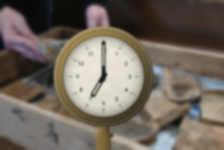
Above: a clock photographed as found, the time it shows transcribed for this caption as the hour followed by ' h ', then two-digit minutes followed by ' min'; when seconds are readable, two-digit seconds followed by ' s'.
7 h 00 min
